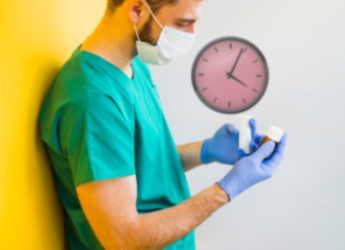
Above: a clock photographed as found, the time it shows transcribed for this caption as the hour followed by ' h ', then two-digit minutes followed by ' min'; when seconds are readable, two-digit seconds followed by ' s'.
4 h 04 min
